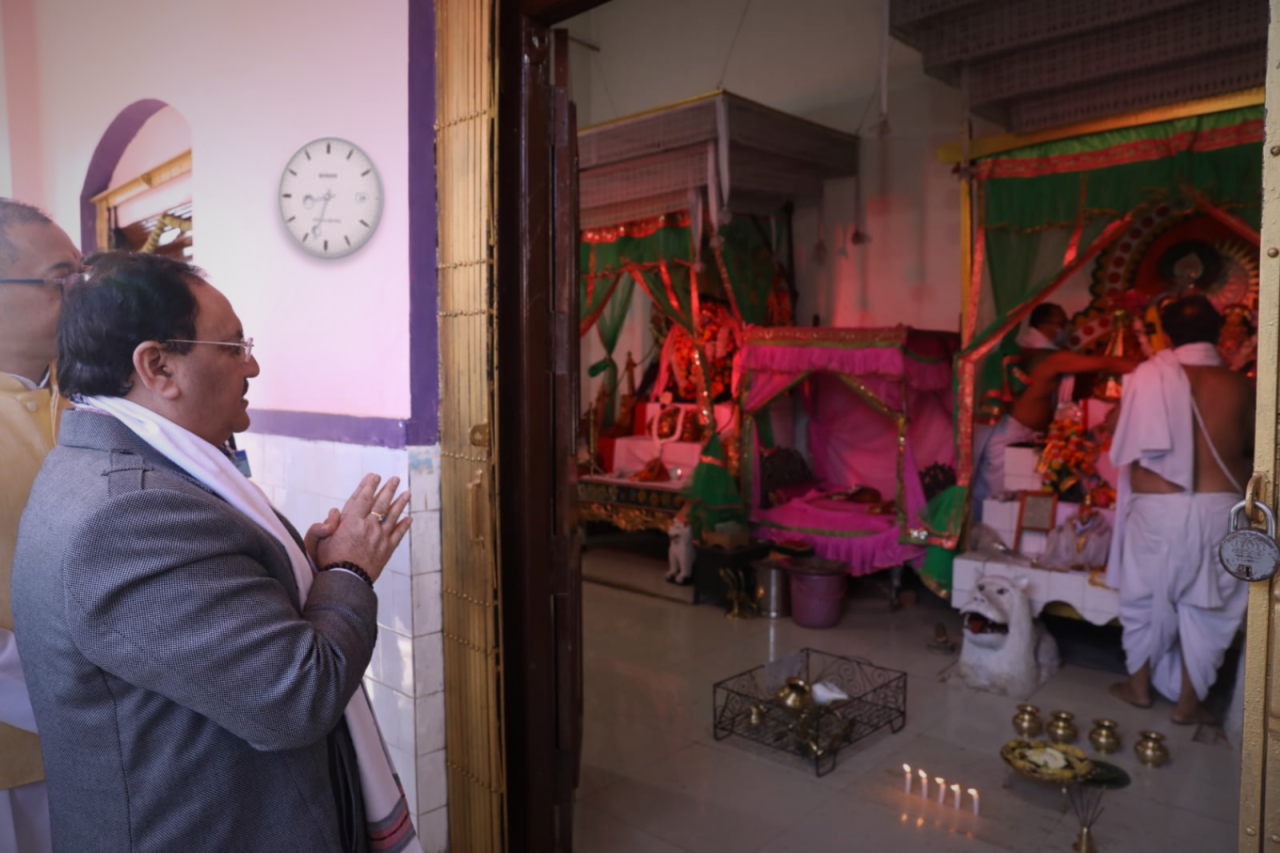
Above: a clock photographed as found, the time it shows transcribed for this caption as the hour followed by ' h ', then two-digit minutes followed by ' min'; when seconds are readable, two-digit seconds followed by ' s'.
8 h 33 min
